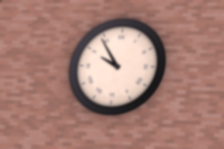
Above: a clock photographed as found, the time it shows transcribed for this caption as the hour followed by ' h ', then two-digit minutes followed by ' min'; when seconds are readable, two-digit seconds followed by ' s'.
9 h 54 min
